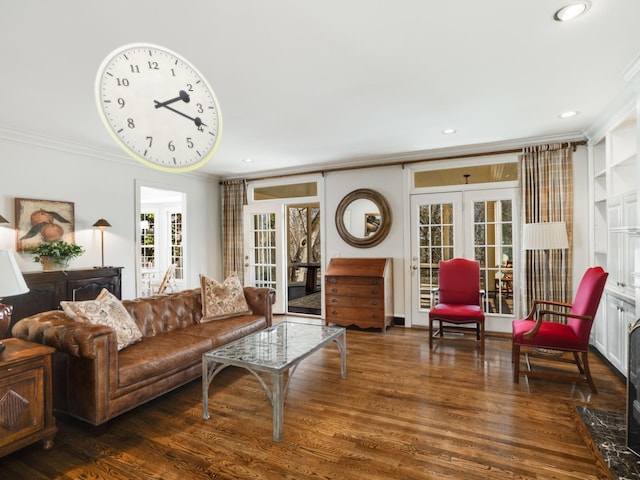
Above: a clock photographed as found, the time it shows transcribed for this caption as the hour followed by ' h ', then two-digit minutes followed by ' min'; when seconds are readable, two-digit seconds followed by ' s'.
2 h 19 min
